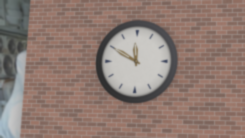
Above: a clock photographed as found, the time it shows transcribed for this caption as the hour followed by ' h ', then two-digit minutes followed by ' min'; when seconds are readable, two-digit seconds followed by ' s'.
11 h 50 min
